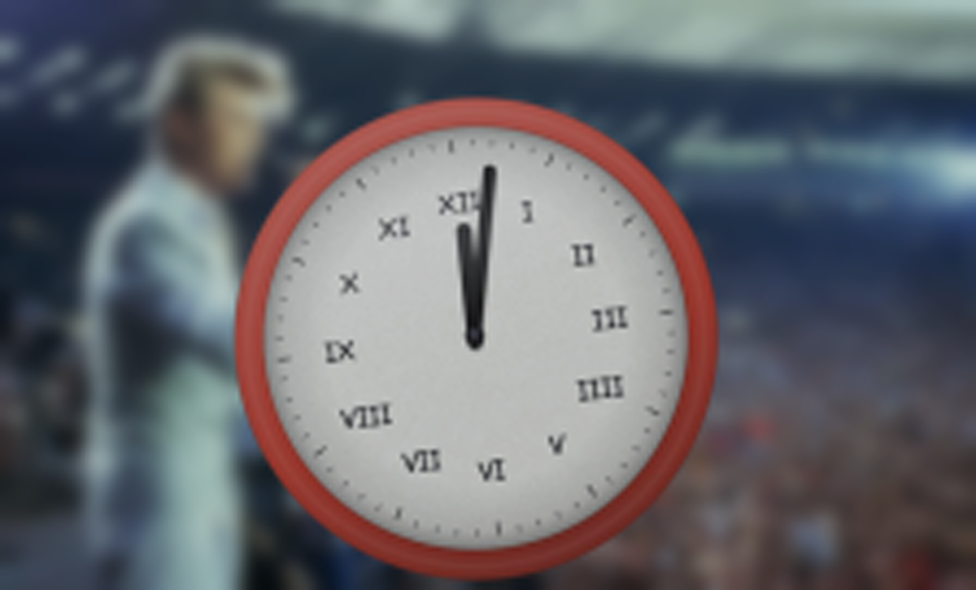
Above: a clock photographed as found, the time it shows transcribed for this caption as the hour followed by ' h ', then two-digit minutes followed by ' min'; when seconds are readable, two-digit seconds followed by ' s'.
12 h 02 min
